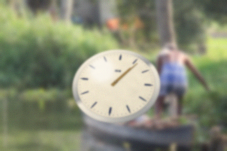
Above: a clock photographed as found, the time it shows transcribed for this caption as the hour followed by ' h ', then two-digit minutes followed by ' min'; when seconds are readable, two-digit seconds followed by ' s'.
1 h 06 min
